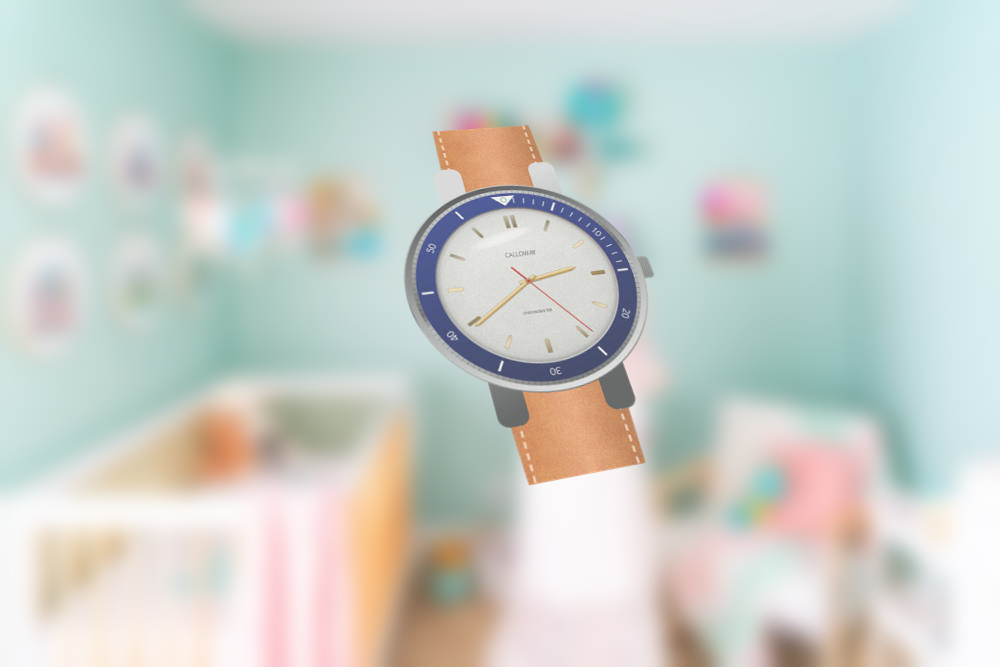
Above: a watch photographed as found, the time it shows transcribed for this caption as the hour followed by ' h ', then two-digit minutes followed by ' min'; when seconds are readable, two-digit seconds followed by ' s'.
2 h 39 min 24 s
